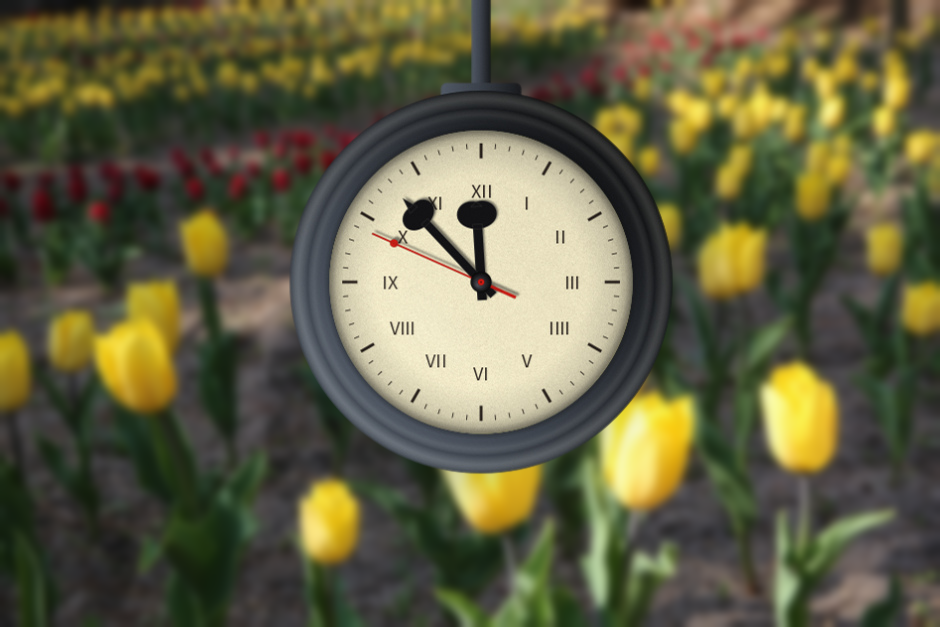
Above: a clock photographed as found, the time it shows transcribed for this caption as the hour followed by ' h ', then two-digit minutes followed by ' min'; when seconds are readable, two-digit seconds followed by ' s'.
11 h 52 min 49 s
